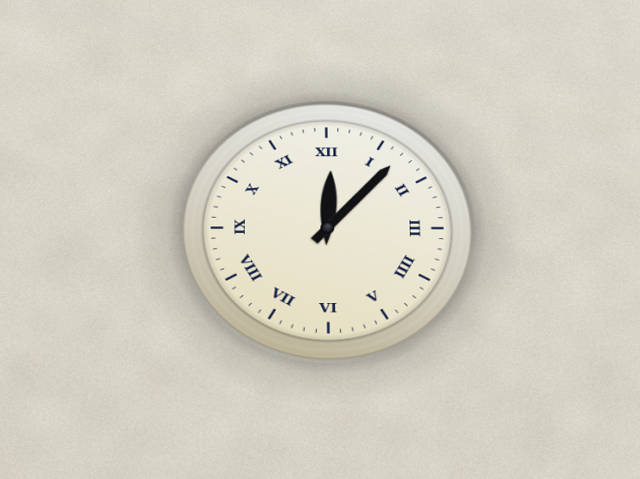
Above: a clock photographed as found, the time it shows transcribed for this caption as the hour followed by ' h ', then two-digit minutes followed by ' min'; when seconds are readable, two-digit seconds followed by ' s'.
12 h 07 min
